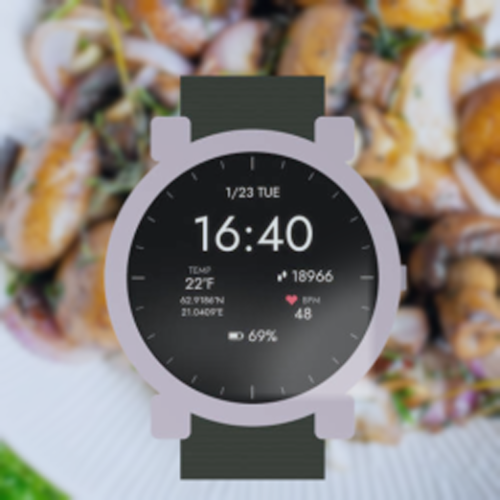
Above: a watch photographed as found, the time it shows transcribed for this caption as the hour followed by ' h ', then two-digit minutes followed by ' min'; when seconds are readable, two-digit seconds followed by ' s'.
16 h 40 min
